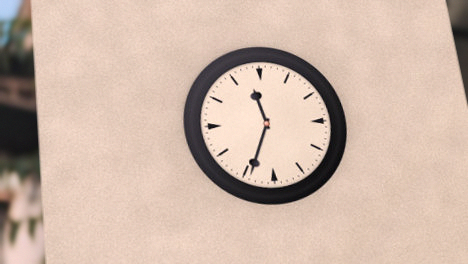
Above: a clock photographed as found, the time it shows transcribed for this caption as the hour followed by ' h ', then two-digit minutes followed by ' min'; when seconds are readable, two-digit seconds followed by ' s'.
11 h 34 min
